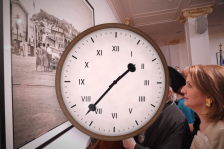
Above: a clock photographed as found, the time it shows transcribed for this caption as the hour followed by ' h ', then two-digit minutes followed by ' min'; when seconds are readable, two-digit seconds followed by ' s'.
1 h 37 min
